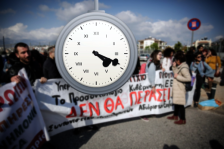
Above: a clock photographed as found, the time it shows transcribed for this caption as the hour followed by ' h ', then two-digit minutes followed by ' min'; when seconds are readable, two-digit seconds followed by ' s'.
4 h 19 min
